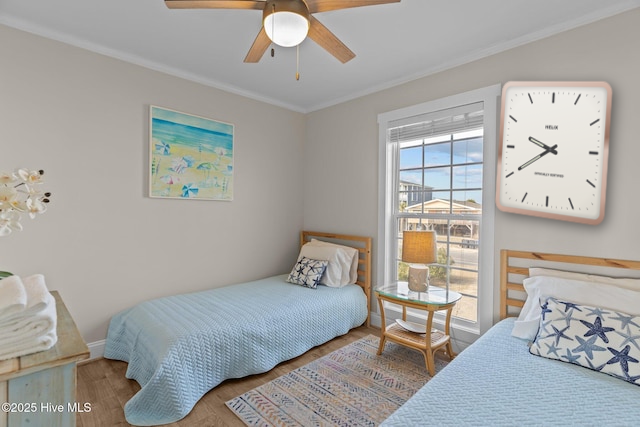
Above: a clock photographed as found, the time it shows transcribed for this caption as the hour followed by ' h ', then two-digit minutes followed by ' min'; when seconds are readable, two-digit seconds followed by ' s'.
9 h 40 min
